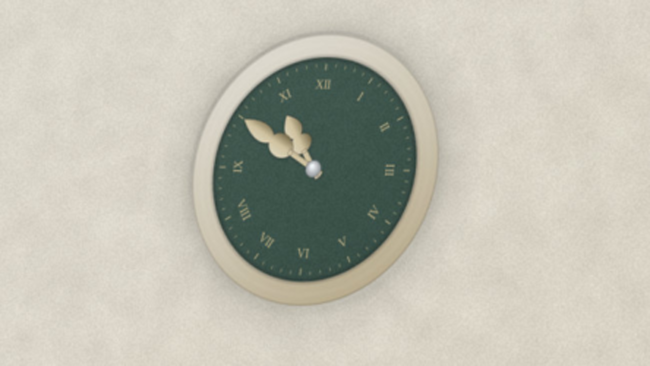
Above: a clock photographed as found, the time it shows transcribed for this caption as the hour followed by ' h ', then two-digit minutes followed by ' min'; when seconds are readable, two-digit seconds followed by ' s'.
10 h 50 min
